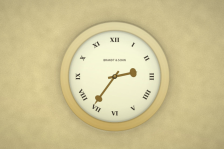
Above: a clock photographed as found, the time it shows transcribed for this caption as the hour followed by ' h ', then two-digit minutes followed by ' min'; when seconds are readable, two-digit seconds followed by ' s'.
2 h 36 min
